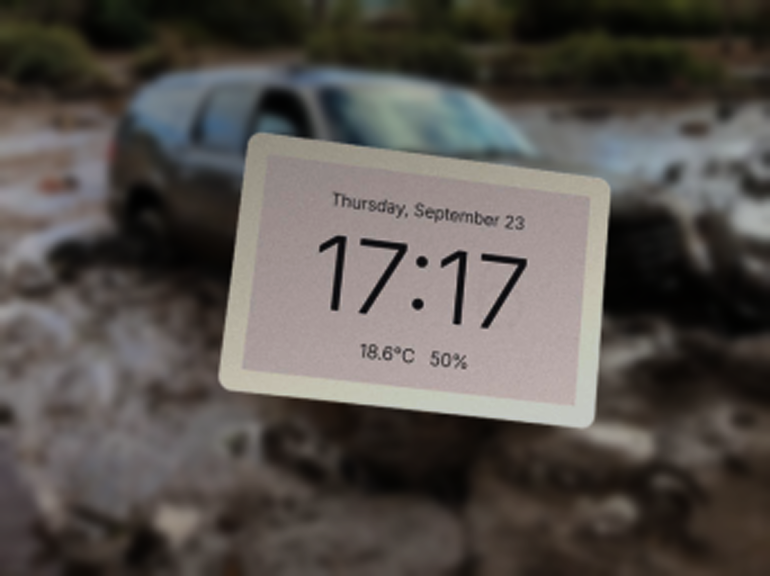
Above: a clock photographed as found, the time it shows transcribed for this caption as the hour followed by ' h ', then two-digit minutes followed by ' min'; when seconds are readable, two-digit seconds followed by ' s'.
17 h 17 min
